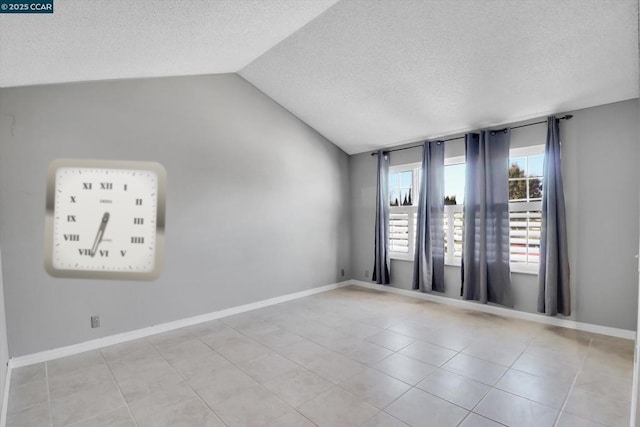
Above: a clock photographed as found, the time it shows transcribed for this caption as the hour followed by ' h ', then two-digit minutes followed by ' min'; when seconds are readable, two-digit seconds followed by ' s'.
6 h 33 min
